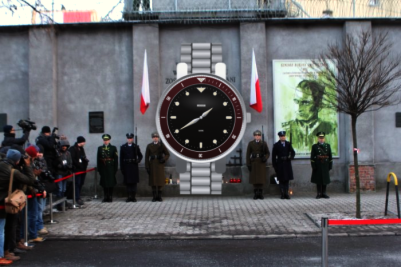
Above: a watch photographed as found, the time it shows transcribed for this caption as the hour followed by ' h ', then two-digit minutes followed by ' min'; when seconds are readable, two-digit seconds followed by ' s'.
1 h 40 min
